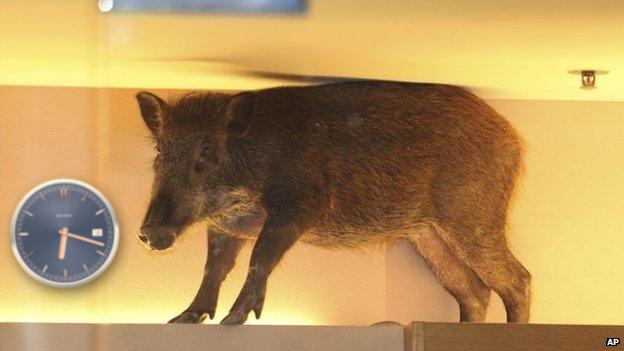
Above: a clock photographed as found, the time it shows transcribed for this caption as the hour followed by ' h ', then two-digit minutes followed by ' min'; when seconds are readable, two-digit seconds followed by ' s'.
6 h 18 min
